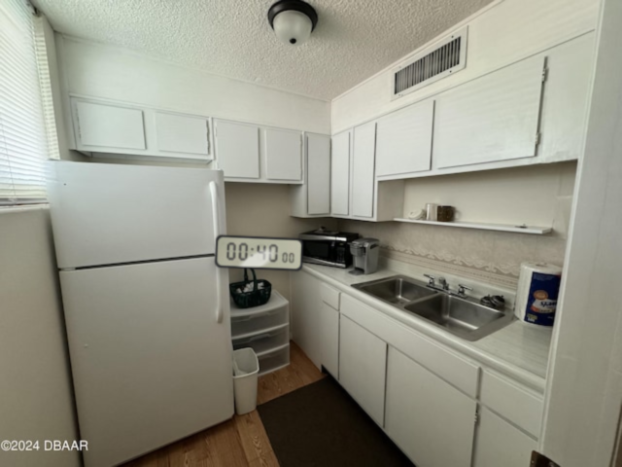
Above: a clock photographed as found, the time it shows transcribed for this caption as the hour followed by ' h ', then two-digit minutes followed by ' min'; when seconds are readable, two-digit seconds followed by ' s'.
0 h 40 min
